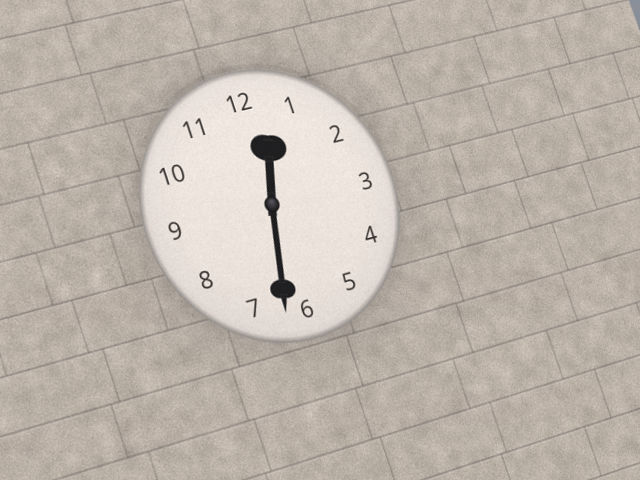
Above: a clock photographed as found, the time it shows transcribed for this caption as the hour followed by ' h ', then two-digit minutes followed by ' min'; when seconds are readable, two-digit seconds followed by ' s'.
12 h 32 min
